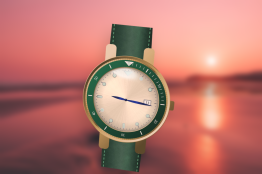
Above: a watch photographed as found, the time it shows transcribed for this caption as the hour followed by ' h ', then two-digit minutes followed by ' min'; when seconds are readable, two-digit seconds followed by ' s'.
9 h 16 min
